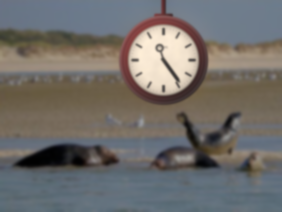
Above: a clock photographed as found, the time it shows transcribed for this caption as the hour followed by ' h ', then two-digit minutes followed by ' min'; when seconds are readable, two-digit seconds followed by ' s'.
11 h 24 min
